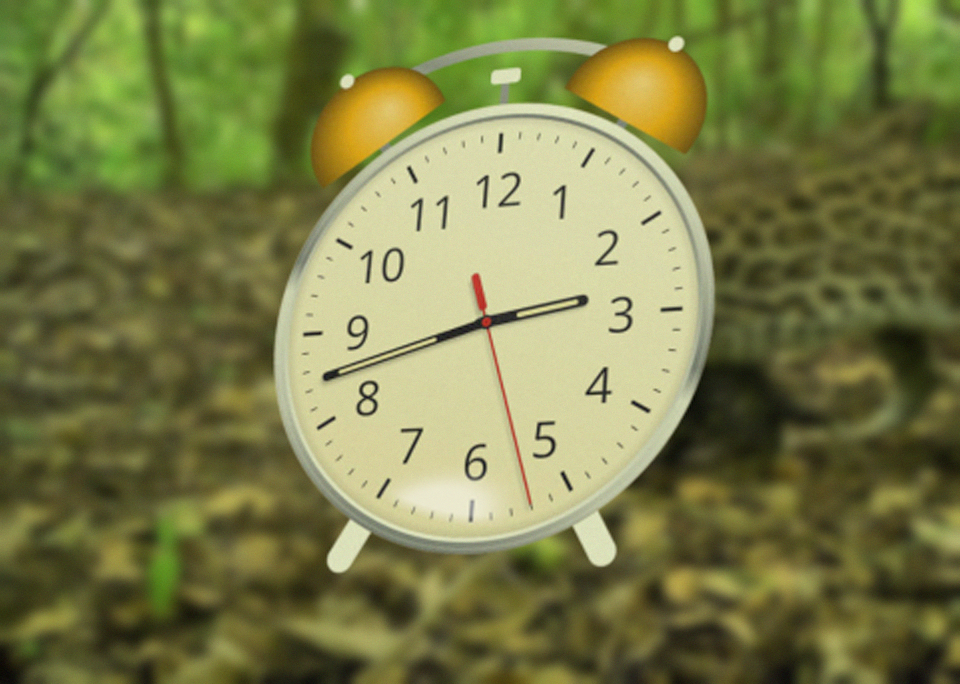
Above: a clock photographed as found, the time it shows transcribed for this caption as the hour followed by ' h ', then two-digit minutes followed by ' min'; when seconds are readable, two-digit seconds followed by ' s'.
2 h 42 min 27 s
